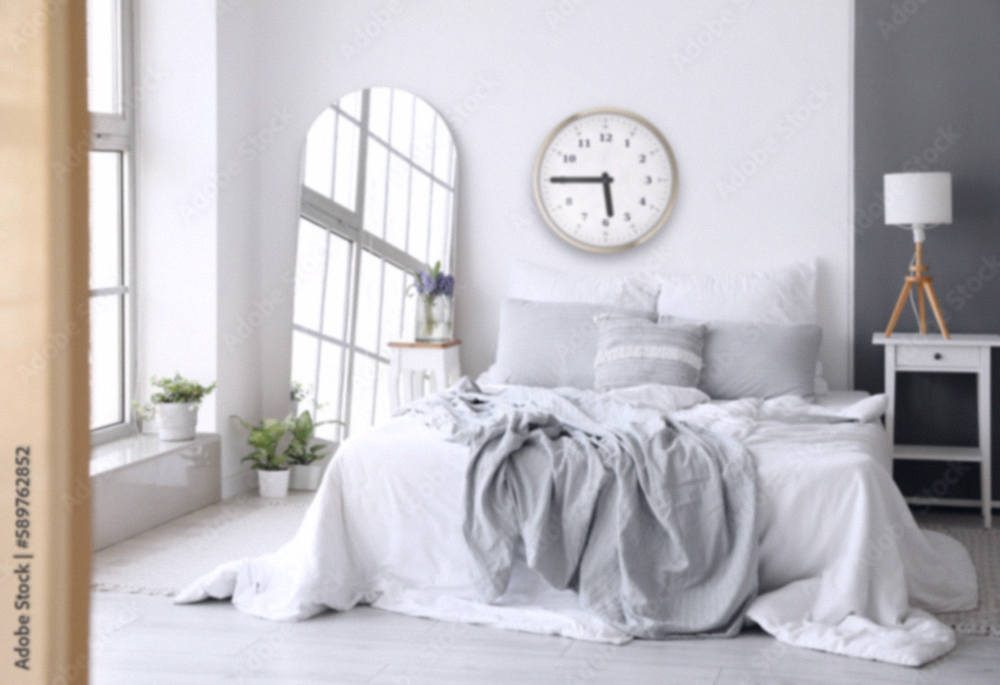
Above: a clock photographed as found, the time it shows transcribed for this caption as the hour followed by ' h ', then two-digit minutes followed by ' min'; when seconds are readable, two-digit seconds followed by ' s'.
5 h 45 min
